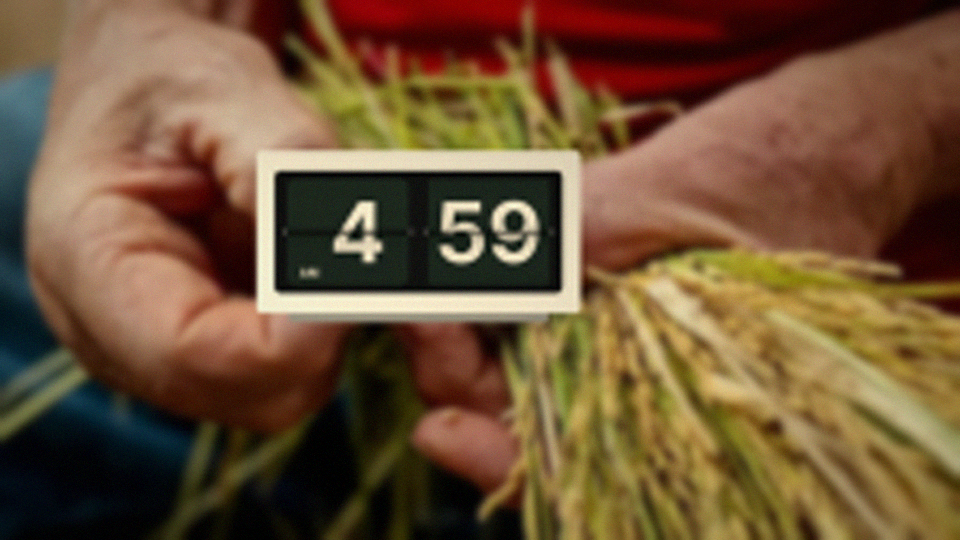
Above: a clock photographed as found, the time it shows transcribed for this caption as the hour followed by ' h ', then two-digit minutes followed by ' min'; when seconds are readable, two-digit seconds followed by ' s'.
4 h 59 min
